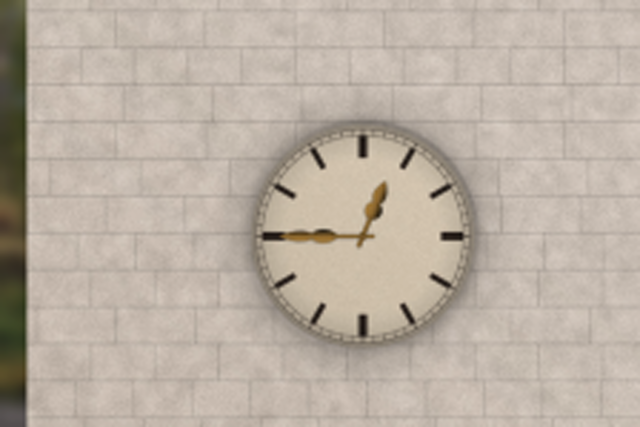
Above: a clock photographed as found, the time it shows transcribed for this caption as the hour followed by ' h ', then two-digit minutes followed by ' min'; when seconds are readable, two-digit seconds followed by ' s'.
12 h 45 min
